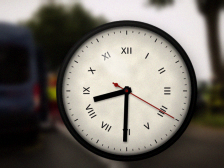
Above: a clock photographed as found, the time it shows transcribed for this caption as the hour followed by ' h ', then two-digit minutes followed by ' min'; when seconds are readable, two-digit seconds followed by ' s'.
8 h 30 min 20 s
